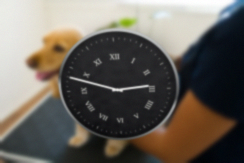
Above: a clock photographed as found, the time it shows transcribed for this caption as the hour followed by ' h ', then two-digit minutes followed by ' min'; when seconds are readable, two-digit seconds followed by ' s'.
2 h 48 min
